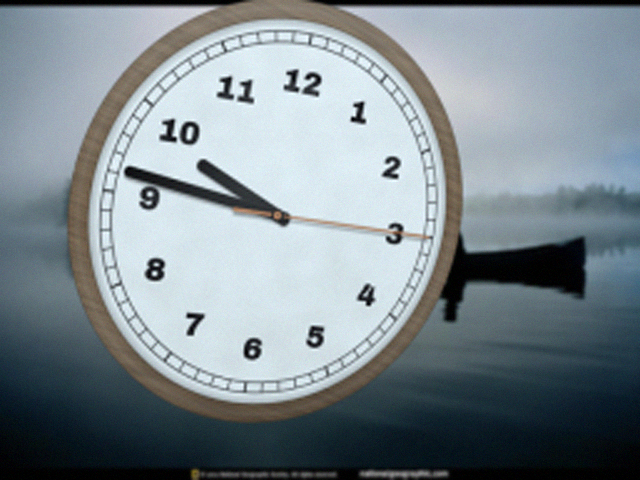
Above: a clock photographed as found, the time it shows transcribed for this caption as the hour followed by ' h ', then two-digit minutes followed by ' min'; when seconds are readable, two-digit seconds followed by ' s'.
9 h 46 min 15 s
